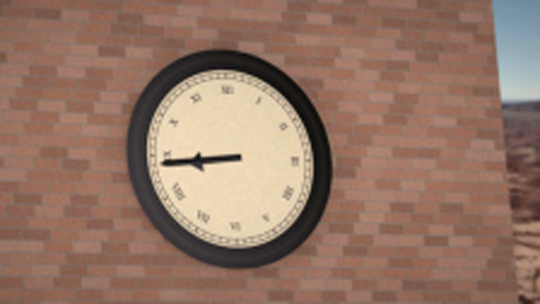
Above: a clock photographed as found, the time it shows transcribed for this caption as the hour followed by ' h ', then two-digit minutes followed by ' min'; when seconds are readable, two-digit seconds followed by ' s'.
8 h 44 min
